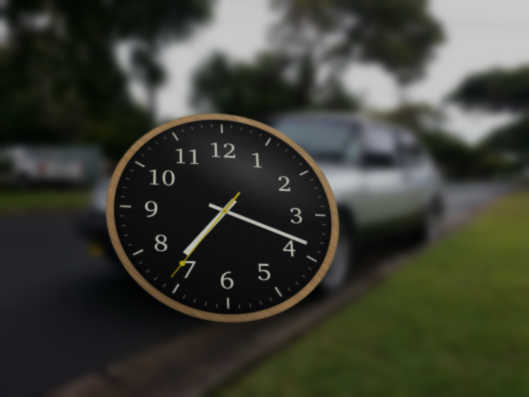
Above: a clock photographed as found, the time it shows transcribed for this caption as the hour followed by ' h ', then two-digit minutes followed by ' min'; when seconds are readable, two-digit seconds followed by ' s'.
7 h 18 min 36 s
